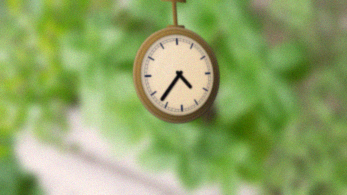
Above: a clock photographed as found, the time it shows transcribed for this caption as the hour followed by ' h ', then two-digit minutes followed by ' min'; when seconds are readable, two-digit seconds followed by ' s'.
4 h 37 min
